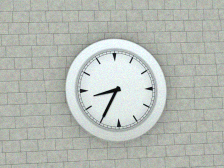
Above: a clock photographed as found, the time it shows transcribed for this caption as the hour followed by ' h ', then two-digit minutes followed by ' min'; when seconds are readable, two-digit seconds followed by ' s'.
8 h 35 min
